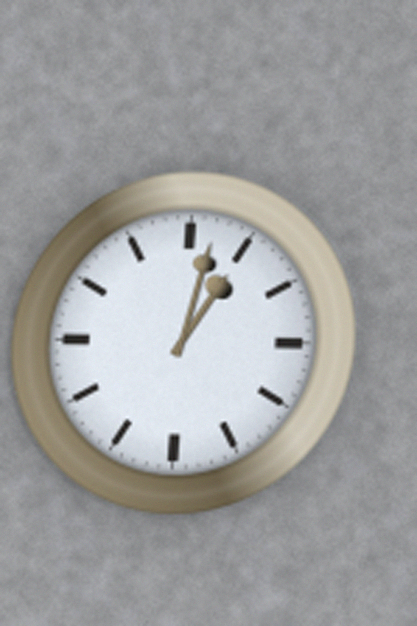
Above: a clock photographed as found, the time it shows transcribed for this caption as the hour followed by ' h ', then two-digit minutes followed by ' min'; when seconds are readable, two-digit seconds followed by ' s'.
1 h 02 min
